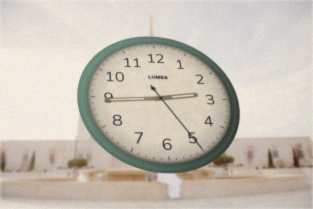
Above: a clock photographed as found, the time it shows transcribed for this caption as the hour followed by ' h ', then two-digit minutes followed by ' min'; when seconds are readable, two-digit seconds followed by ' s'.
2 h 44 min 25 s
